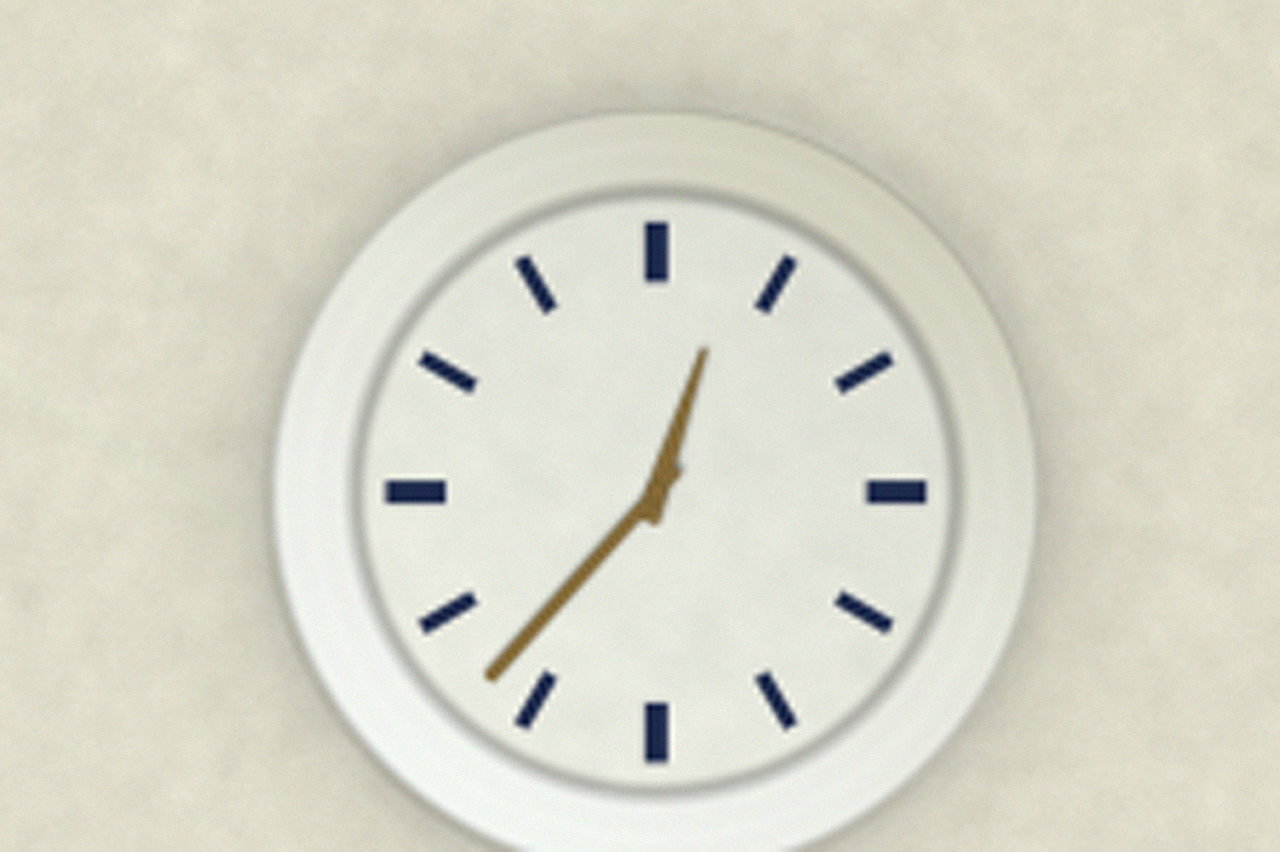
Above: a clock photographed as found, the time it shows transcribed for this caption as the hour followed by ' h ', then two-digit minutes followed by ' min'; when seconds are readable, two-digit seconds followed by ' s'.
12 h 37 min
